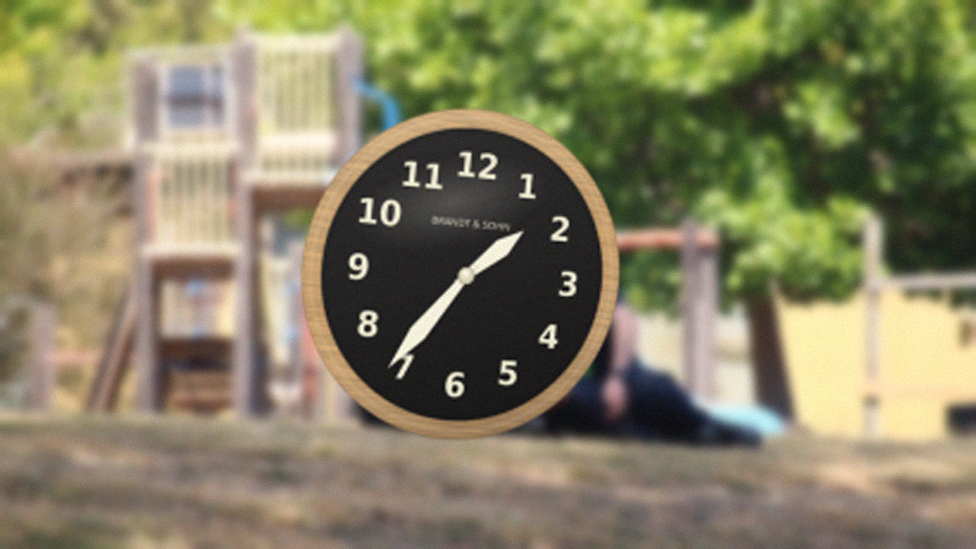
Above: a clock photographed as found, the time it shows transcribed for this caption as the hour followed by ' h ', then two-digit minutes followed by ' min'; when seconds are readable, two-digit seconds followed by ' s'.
1 h 36 min
